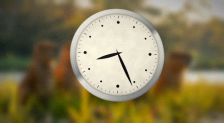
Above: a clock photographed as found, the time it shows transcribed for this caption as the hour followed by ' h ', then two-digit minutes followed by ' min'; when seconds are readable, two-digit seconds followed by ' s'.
8 h 26 min
